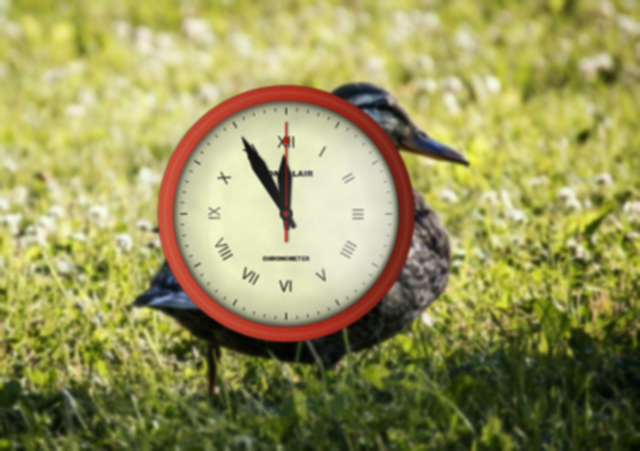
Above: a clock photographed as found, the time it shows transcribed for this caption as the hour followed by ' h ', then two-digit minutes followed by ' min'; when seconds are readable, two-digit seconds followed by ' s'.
11 h 55 min 00 s
